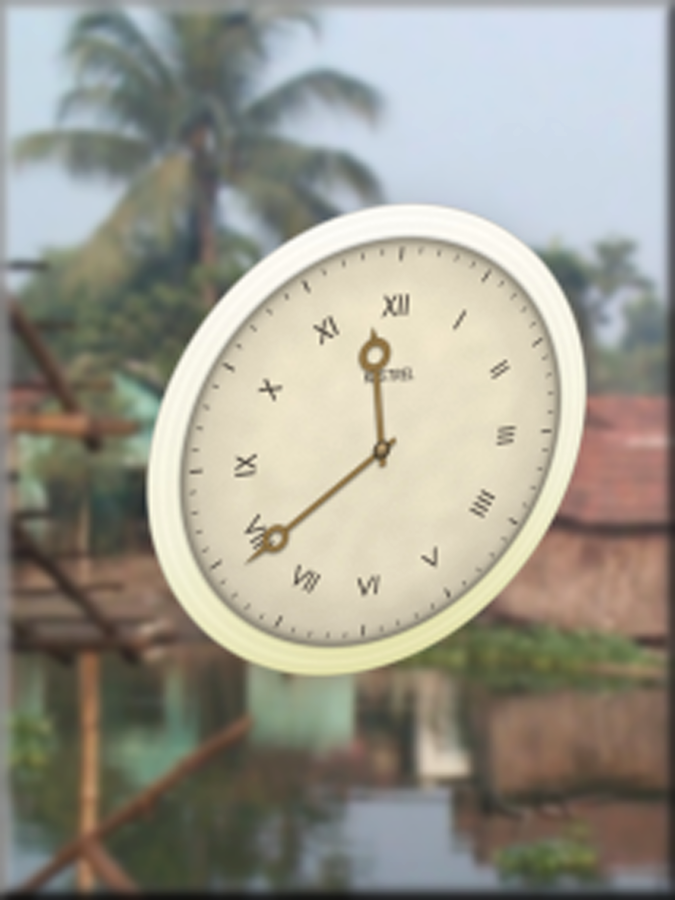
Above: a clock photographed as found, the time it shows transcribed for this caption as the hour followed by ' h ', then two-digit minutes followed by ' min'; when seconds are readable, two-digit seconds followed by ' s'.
11 h 39 min
